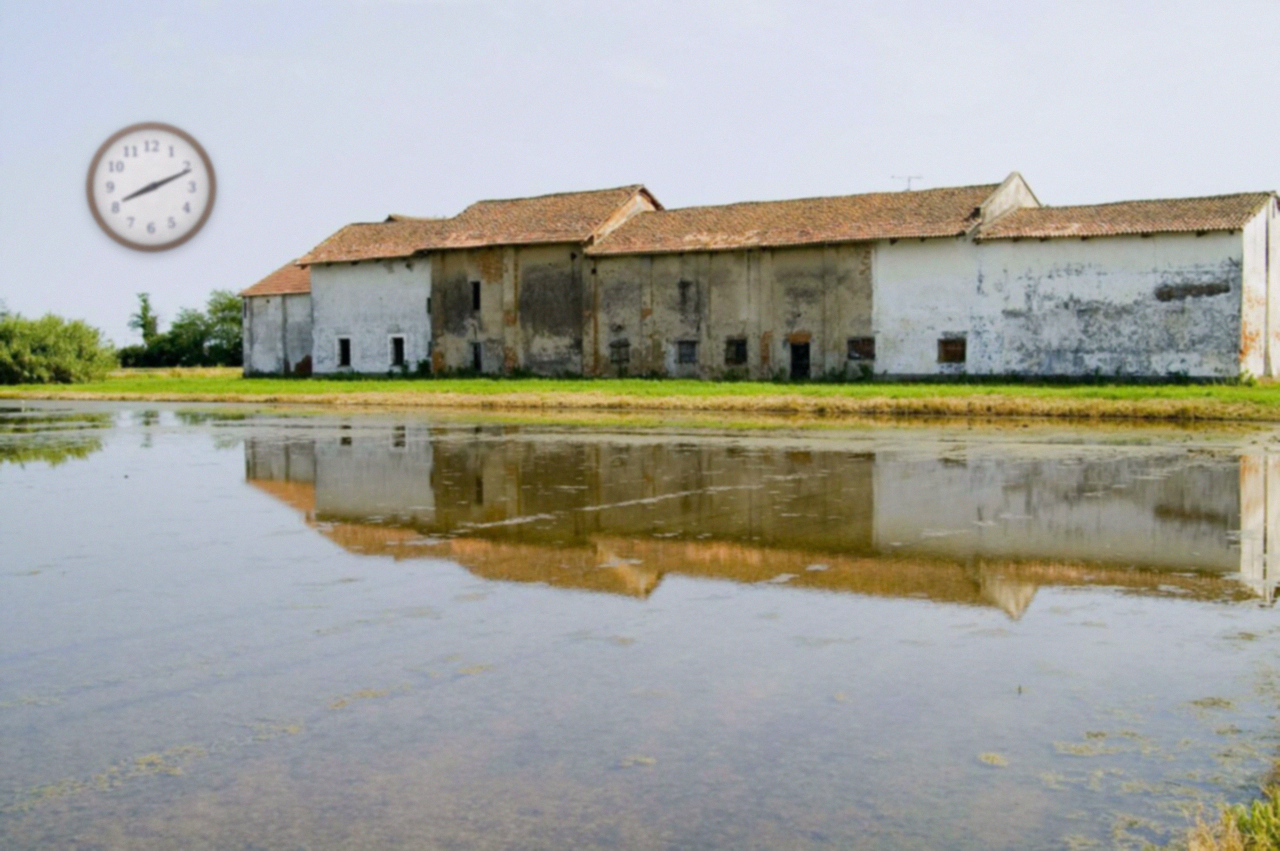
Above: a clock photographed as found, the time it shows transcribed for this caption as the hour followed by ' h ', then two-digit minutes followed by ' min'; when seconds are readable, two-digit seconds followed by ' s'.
8 h 11 min
